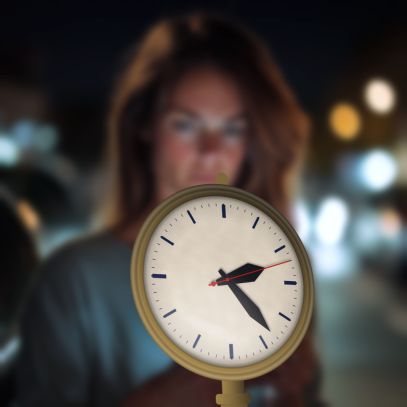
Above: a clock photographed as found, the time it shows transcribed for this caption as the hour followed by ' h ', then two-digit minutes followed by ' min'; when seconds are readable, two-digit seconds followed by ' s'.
2 h 23 min 12 s
